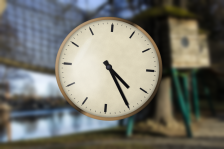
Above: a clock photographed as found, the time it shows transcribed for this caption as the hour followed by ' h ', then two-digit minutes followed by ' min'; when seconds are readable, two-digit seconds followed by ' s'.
4 h 25 min
